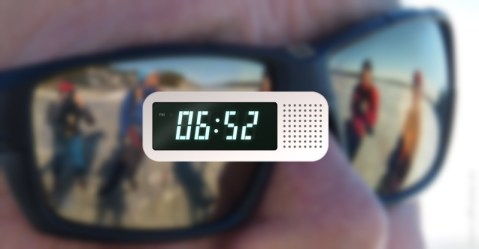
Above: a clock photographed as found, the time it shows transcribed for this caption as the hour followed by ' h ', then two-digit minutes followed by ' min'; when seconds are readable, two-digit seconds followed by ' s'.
6 h 52 min
